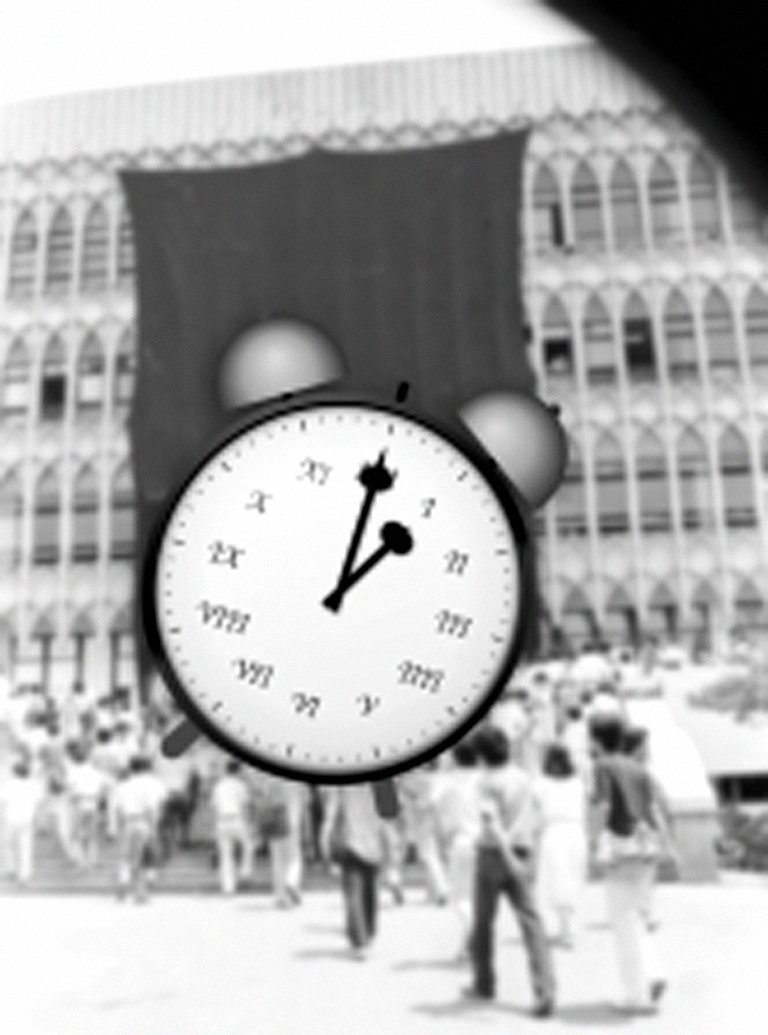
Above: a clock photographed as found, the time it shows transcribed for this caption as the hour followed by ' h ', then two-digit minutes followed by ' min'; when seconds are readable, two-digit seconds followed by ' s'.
1 h 00 min
